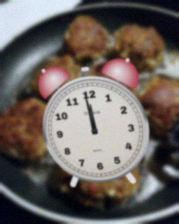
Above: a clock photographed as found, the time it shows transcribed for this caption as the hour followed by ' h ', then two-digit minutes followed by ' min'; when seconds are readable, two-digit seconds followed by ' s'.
11 h 59 min
